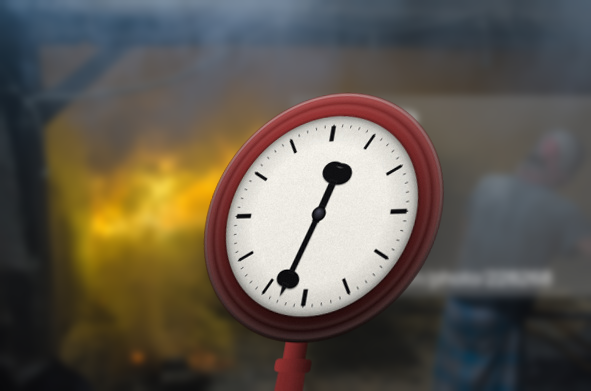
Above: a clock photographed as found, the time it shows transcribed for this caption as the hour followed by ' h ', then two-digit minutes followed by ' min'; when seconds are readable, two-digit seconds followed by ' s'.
12 h 33 min
